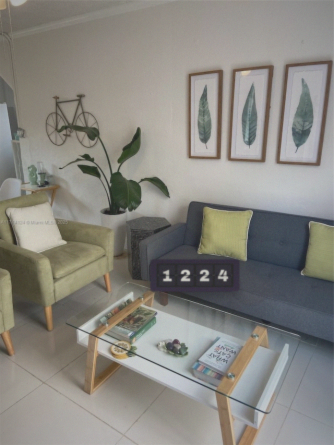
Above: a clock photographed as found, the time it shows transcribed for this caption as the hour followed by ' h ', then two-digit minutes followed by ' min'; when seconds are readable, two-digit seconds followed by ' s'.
12 h 24 min
